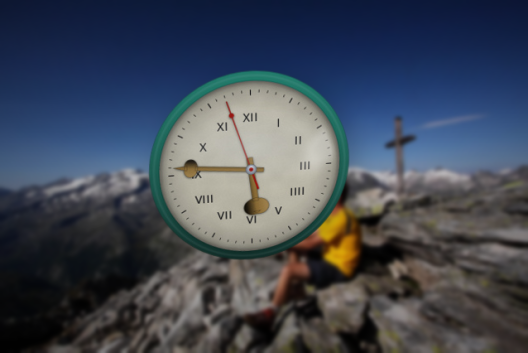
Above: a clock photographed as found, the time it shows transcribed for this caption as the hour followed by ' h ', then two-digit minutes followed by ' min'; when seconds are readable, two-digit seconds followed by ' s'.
5 h 45 min 57 s
